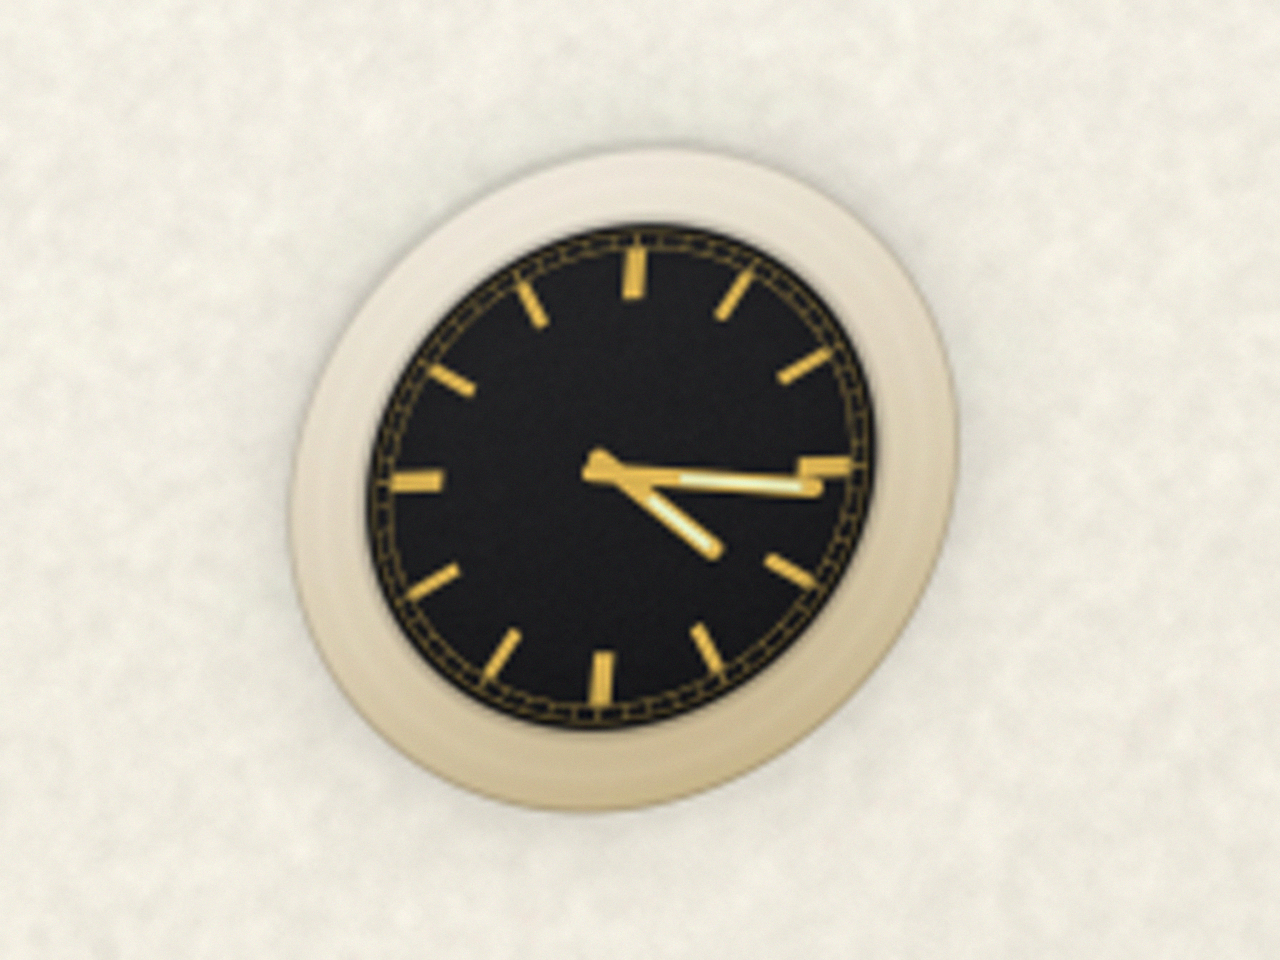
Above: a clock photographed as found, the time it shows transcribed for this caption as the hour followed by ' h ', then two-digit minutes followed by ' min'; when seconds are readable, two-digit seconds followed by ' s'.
4 h 16 min
